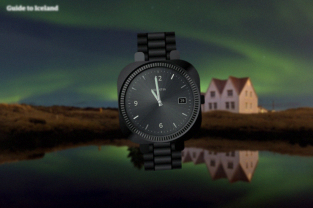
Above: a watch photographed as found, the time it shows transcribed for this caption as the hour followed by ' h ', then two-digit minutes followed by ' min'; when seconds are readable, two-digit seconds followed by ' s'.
10 h 59 min
